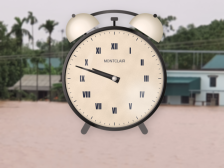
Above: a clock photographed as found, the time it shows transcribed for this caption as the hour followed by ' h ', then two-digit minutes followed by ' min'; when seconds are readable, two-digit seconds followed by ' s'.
9 h 48 min
